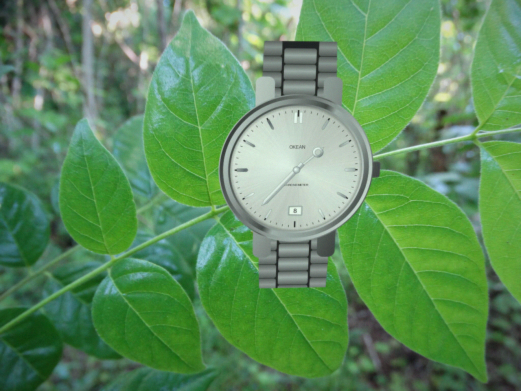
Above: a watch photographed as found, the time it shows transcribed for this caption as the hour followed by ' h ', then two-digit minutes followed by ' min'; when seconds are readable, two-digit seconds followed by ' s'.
1 h 37 min
